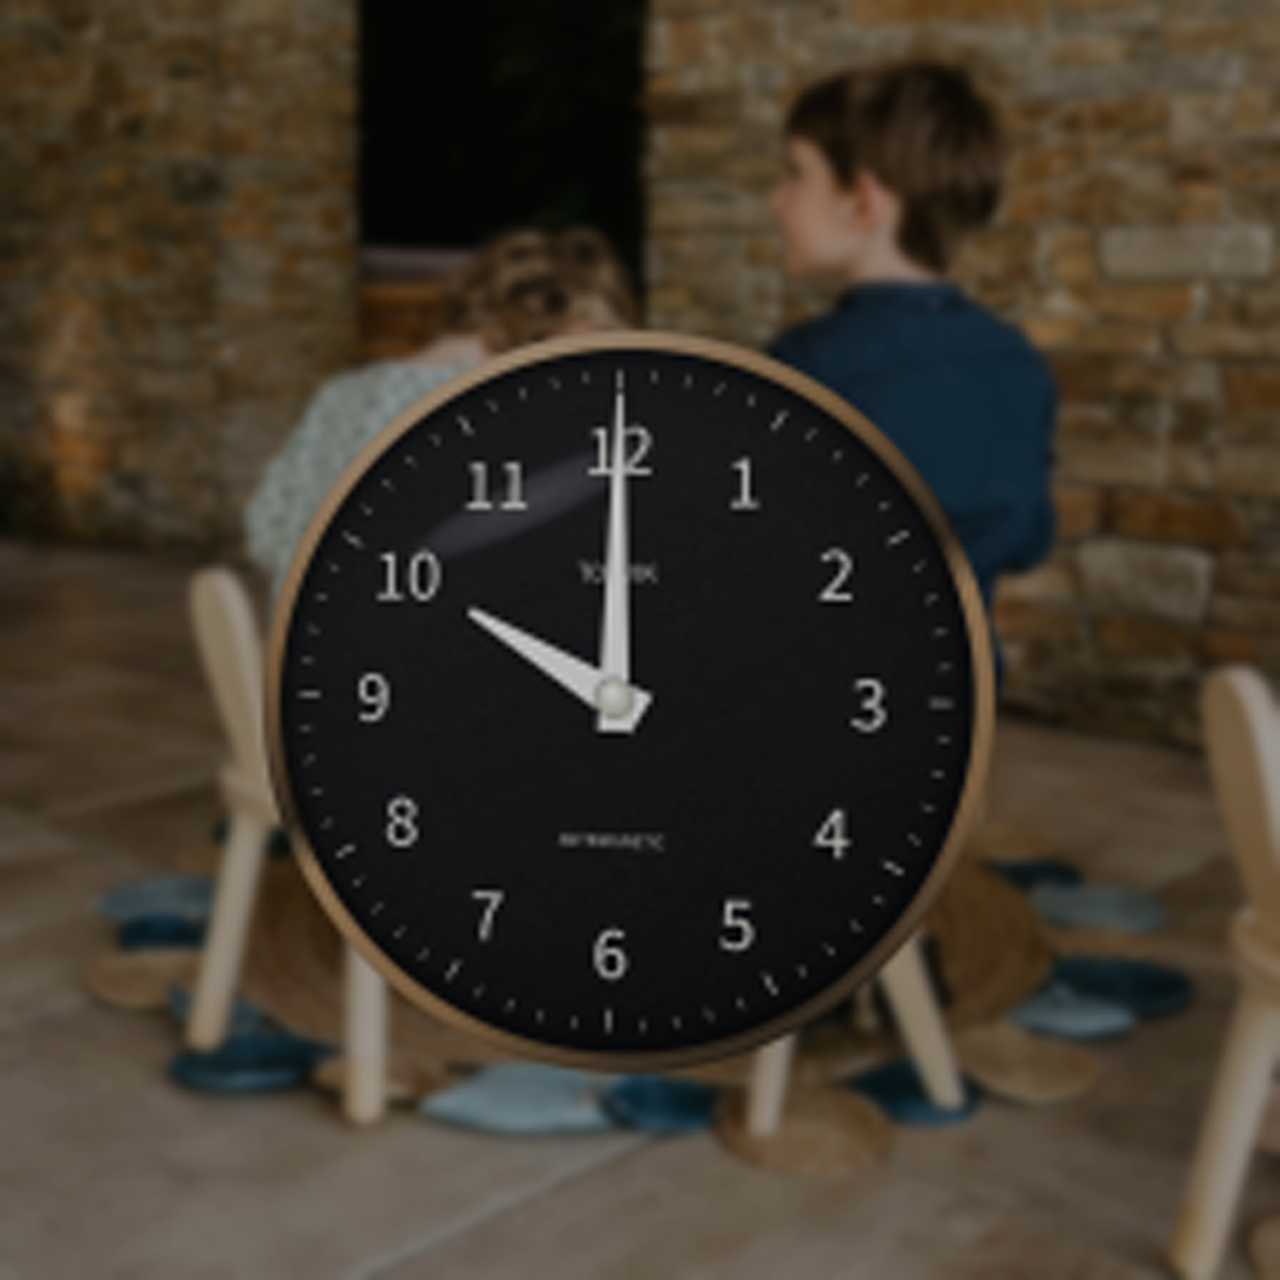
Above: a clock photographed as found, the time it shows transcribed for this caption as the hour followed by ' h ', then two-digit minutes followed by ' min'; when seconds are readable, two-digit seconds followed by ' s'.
10 h 00 min
